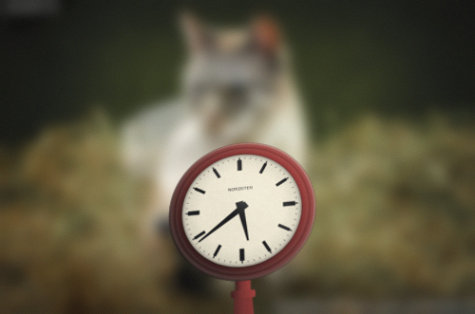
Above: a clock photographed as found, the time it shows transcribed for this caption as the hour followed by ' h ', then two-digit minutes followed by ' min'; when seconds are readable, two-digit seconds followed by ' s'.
5 h 39 min
